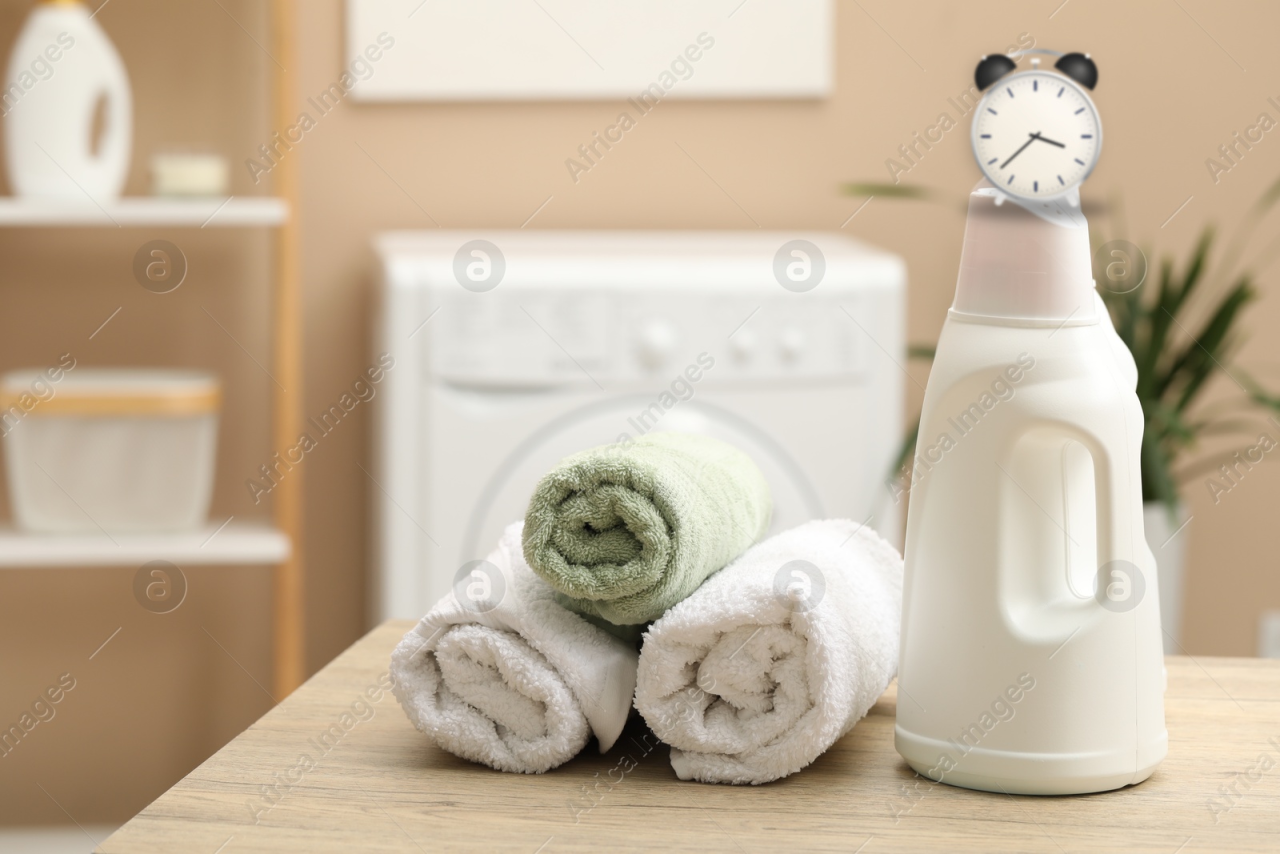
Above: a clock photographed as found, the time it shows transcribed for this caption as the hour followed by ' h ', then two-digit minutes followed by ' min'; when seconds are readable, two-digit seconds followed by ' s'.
3 h 38 min
